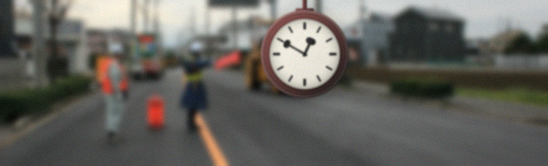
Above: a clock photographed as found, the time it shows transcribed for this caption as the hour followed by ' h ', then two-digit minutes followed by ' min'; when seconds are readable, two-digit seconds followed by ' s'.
12 h 50 min
